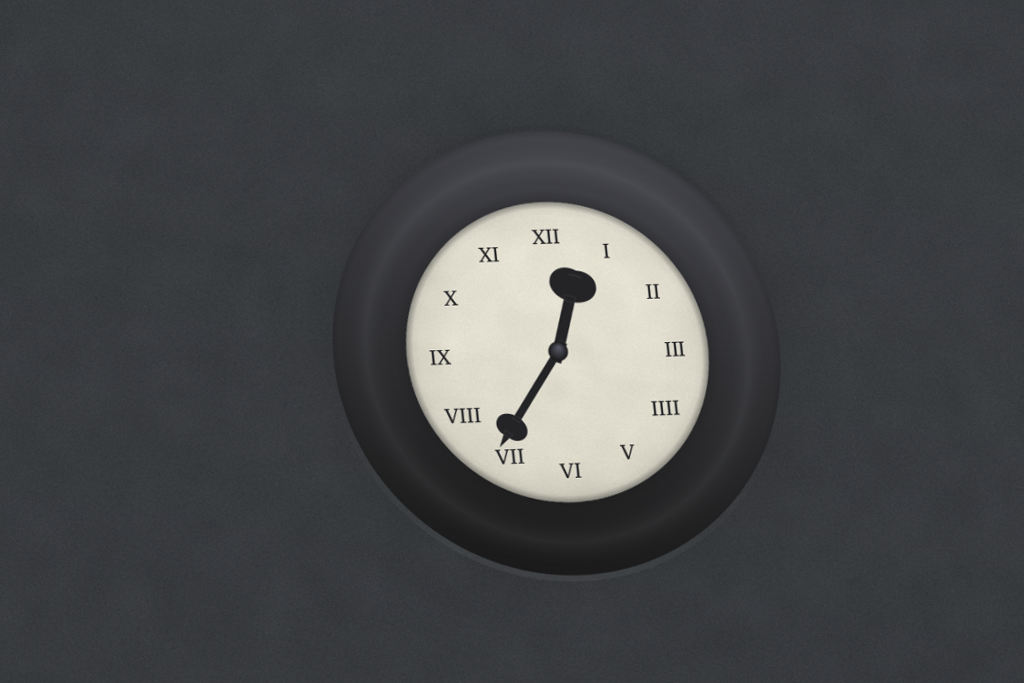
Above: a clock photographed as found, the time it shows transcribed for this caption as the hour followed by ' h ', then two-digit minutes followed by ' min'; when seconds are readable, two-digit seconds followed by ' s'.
12 h 36 min
